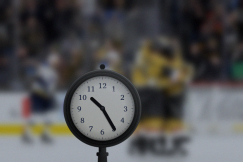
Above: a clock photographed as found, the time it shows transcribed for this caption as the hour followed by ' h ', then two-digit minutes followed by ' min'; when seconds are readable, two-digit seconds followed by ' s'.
10 h 25 min
